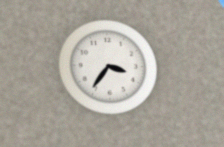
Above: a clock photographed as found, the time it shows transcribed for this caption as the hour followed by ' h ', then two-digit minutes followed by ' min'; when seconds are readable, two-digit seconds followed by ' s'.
3 h 36 min
